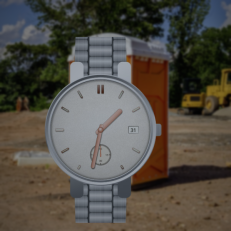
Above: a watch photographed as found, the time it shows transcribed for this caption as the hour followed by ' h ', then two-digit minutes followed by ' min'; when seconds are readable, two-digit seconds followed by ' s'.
1 h 32 min
